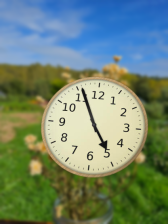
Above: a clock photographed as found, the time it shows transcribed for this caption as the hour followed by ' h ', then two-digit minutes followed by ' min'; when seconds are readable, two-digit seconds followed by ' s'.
4 h 56 min
